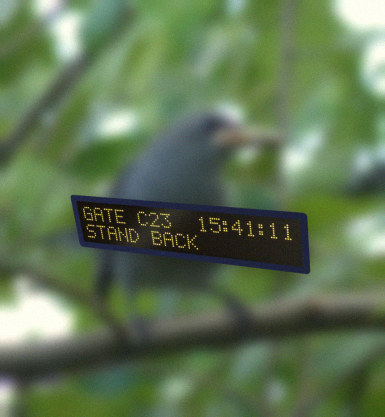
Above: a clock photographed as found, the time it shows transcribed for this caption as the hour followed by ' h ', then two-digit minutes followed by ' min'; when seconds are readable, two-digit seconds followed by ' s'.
15 h 41 min 11 s
